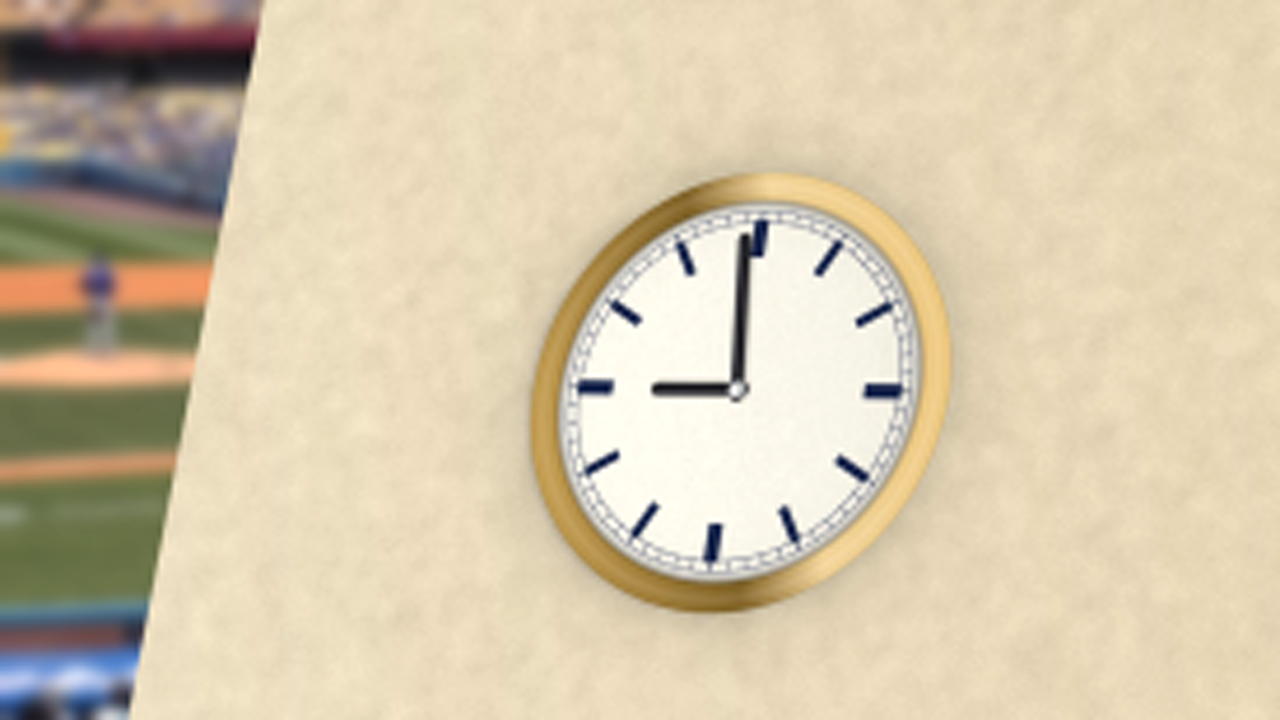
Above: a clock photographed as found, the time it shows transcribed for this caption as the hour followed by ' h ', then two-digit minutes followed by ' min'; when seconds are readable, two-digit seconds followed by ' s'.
8 h 59 min
